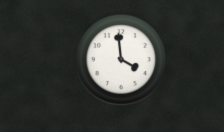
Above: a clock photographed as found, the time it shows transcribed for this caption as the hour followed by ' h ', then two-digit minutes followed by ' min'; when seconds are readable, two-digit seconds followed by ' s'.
3 h 59 min
